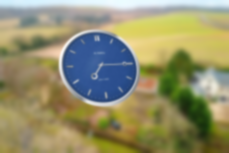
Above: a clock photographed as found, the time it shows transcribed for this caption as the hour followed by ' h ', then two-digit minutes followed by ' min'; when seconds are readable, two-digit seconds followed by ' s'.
7 h 15 min
